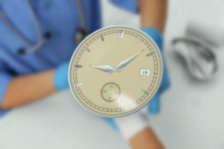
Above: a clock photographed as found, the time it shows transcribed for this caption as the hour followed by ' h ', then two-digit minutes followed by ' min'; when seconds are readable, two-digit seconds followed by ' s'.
9 h 08 min
